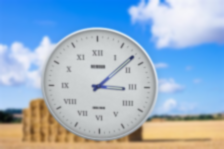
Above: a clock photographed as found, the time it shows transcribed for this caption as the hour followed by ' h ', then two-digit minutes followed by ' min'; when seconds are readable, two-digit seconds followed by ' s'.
3 h 08 min
